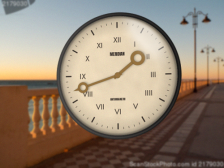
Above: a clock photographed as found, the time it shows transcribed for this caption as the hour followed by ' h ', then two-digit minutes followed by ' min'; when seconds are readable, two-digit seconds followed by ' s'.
1 h 42 min
